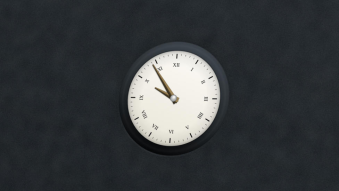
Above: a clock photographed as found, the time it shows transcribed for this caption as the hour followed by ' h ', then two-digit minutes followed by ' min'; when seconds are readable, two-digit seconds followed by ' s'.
9 h 54 min
